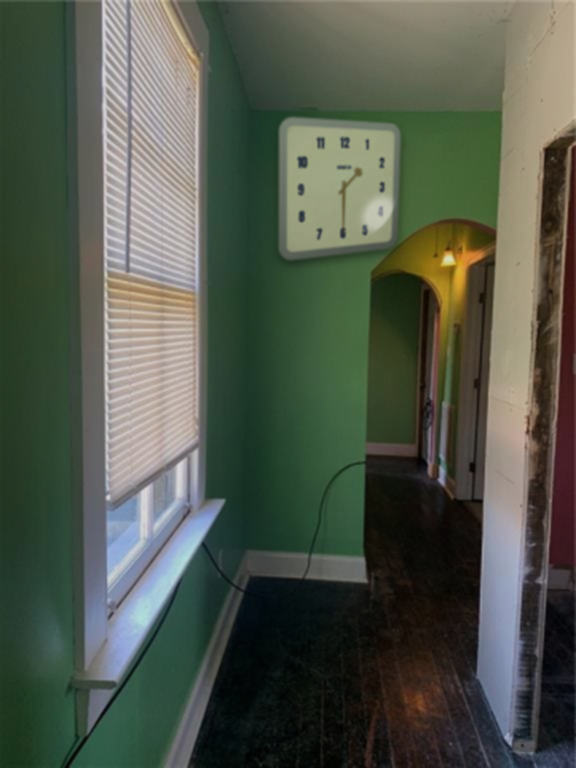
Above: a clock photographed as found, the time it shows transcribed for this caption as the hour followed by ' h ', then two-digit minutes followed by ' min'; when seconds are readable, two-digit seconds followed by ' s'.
1 h 30 min
